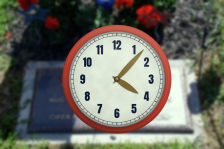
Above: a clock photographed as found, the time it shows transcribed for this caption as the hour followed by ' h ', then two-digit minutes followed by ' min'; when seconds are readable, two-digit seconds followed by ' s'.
4 h 07 min
